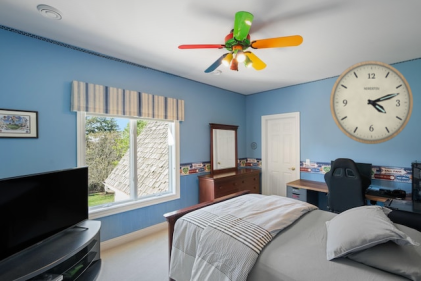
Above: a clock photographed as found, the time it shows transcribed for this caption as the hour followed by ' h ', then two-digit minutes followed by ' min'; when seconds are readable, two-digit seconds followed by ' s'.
4 h 12 min
